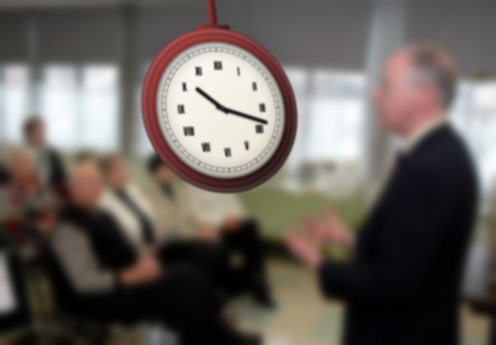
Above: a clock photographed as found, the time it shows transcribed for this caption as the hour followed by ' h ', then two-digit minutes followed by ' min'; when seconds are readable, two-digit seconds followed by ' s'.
10 h 18 min
